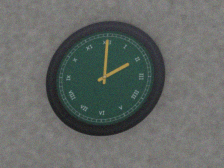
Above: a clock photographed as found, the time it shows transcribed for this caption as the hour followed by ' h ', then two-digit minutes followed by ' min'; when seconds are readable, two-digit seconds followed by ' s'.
2 h 00 min
